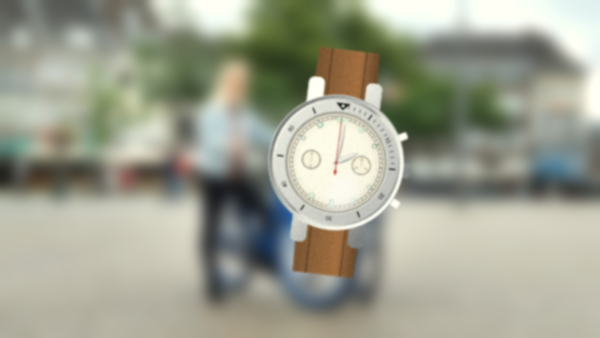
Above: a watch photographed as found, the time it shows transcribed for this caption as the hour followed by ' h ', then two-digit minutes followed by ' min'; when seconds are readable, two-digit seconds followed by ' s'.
2 h 01 min
